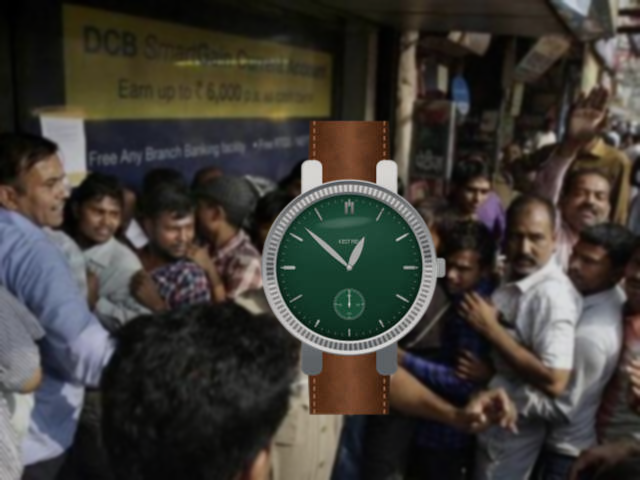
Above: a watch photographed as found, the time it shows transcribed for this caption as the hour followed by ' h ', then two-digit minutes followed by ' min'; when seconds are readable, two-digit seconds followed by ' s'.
12 h 52 min
